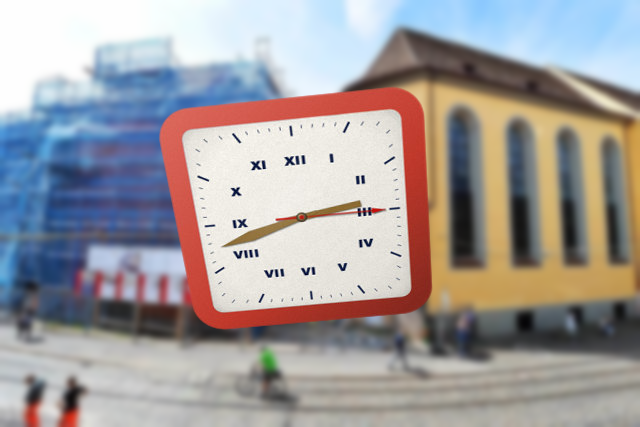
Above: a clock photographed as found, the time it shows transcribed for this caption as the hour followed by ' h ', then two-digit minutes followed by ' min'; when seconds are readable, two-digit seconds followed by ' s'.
2 h 42 min 15 s
